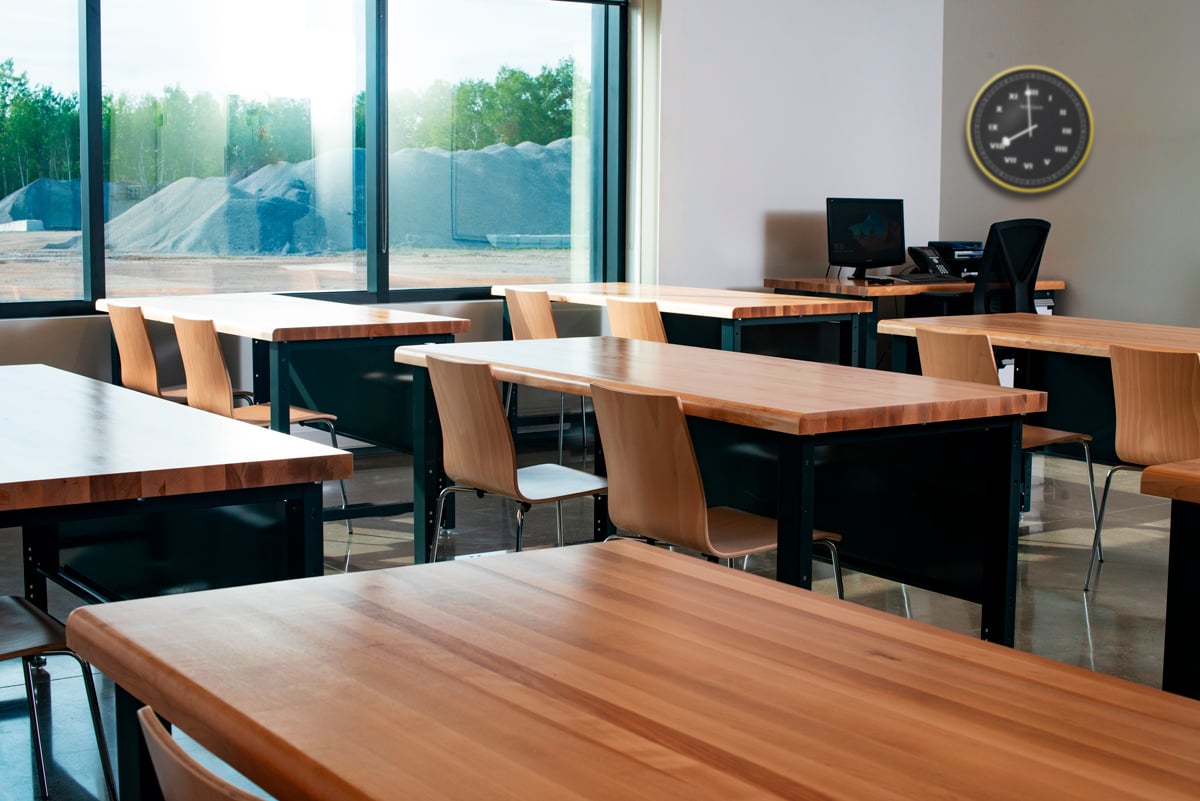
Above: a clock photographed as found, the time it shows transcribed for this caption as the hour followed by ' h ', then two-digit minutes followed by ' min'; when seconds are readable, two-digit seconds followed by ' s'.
7 h 59 min
